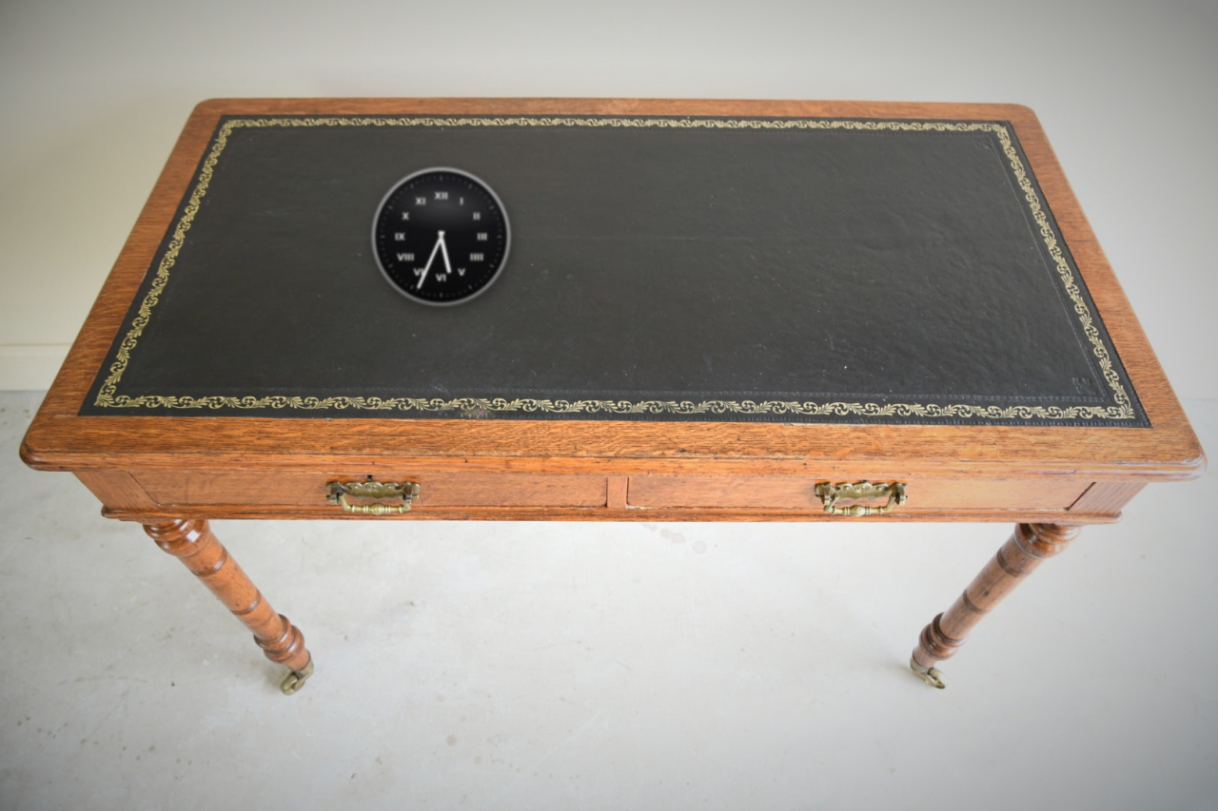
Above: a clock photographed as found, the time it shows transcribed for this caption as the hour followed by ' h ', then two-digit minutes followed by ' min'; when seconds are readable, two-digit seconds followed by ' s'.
5 h 34 min
